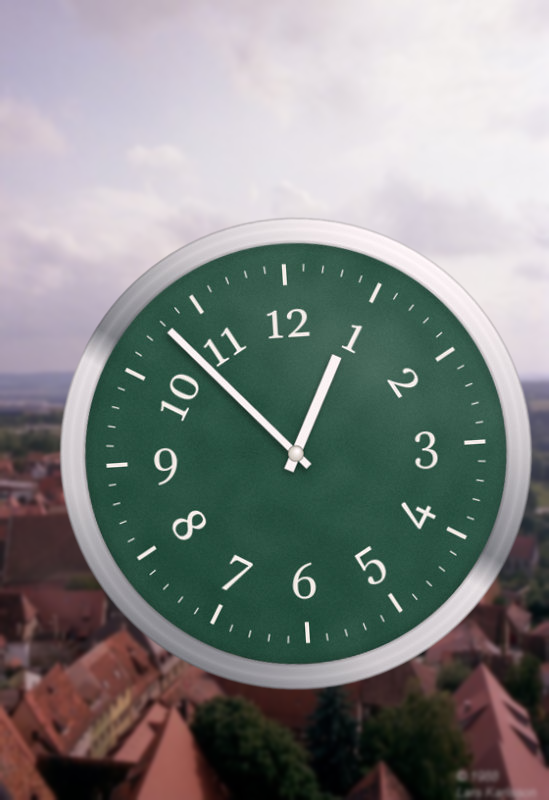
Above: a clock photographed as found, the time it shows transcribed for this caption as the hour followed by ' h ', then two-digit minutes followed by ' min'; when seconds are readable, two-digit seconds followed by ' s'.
12 h 53 min
